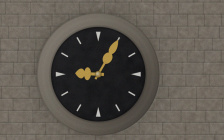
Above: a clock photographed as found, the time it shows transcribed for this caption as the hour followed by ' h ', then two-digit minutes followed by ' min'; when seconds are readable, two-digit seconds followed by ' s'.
9 h 05 min
